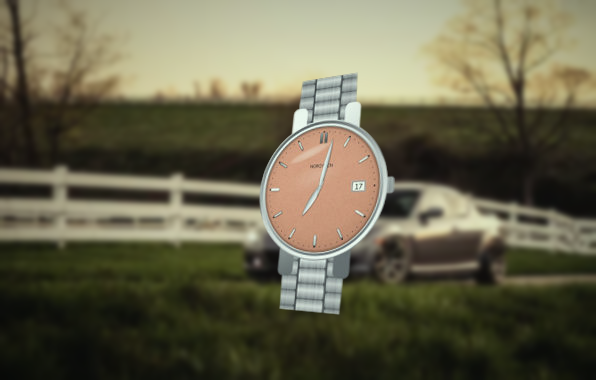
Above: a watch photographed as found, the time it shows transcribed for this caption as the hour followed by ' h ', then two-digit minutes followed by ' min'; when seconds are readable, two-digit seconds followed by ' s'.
7 h 02 min
